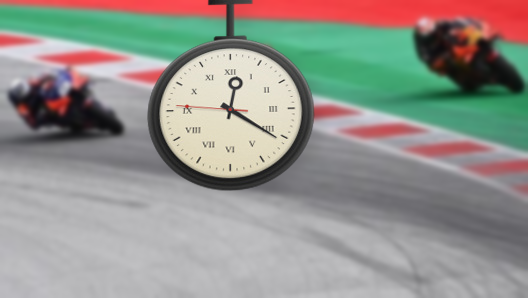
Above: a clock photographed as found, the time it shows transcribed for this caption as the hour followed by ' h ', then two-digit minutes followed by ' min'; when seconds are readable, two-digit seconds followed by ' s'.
12 h 20 min 46 s
